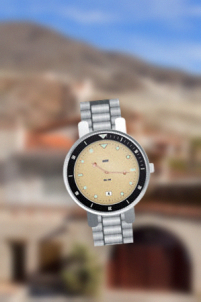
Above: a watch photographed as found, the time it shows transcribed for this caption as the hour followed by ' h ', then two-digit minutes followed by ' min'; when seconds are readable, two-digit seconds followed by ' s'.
10 h 16 min
